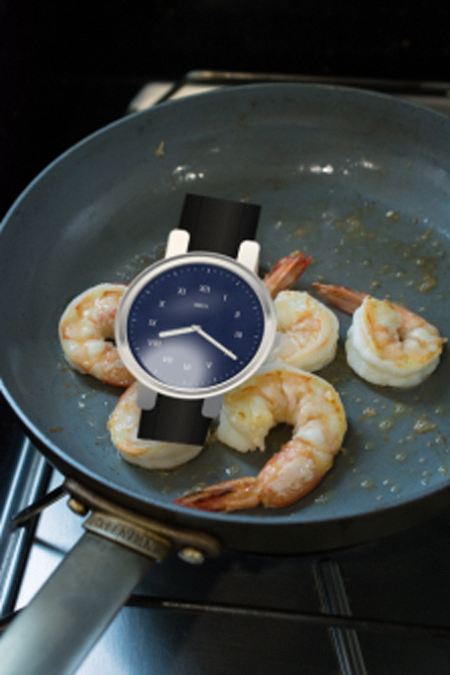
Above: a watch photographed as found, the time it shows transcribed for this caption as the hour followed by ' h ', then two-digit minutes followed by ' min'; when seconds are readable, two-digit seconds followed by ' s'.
8 h 20 min
